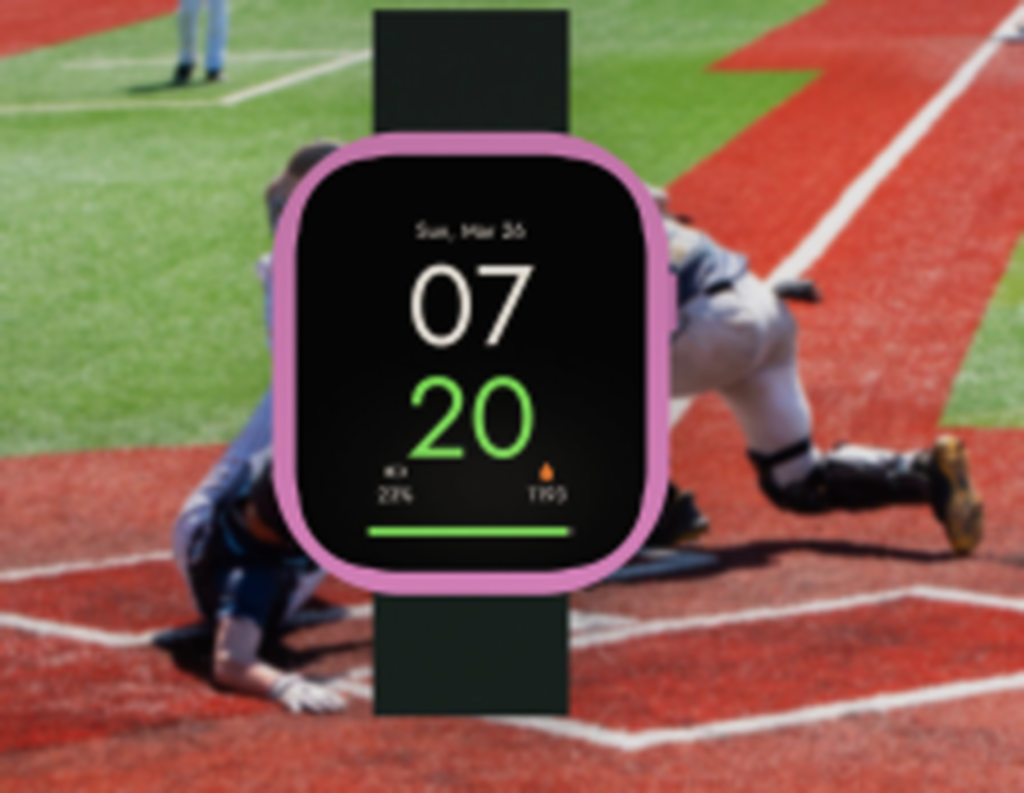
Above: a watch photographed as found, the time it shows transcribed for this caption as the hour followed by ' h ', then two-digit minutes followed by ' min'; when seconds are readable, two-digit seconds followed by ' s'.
7 h 20 min
